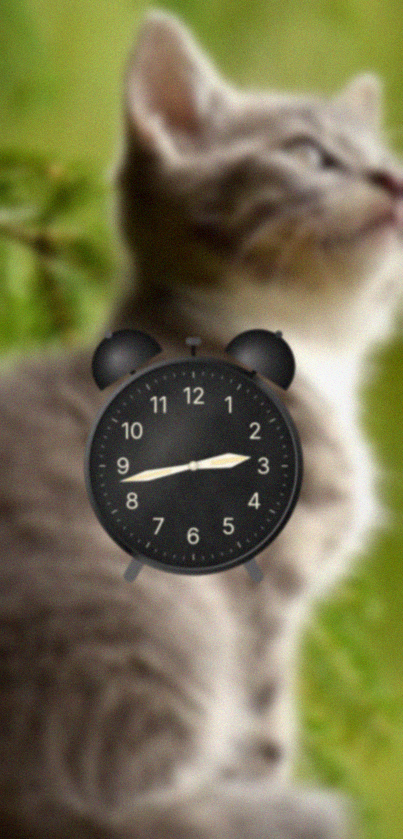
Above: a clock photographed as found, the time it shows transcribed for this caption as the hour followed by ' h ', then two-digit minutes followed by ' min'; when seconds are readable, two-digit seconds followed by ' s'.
2 h 43 min
